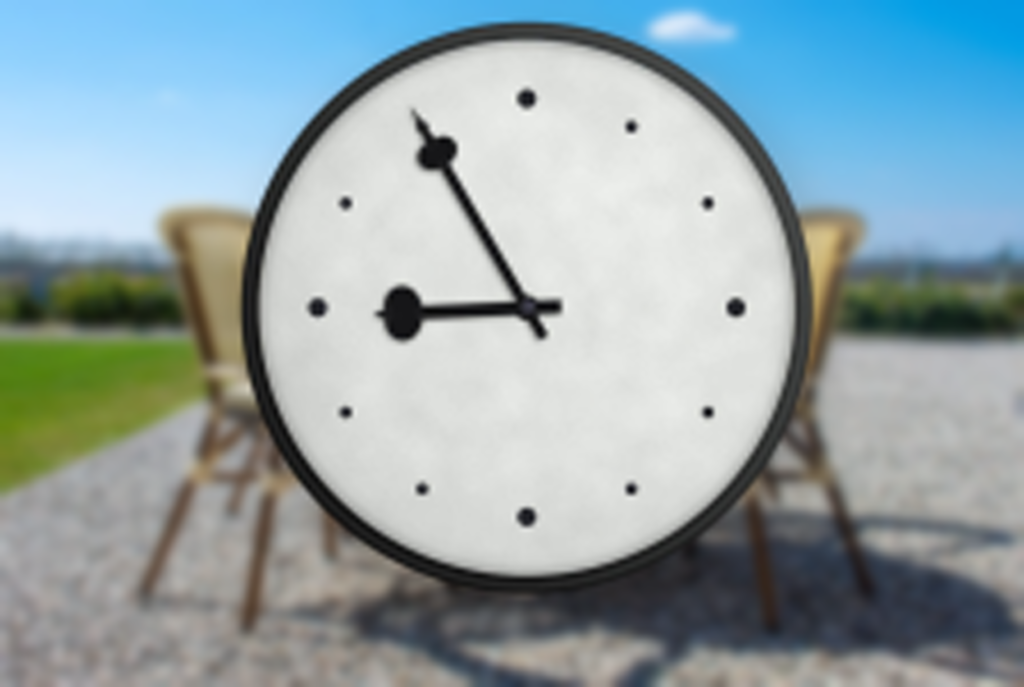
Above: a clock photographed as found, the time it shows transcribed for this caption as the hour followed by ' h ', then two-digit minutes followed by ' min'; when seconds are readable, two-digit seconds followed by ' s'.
8 h 55 min
